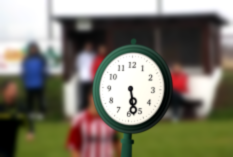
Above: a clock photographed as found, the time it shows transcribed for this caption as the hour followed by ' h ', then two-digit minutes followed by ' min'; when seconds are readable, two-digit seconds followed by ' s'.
5 h 28 min
